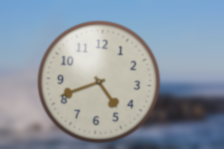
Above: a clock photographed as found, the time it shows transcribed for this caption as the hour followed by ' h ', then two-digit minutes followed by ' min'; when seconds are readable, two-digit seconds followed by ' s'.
4 h 41 min
